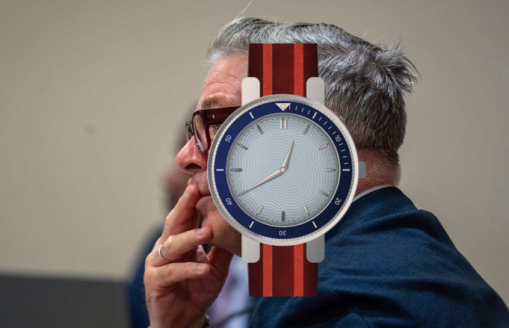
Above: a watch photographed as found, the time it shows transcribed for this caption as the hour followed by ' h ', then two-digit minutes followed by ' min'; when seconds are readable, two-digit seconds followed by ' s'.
12 h 40 min
